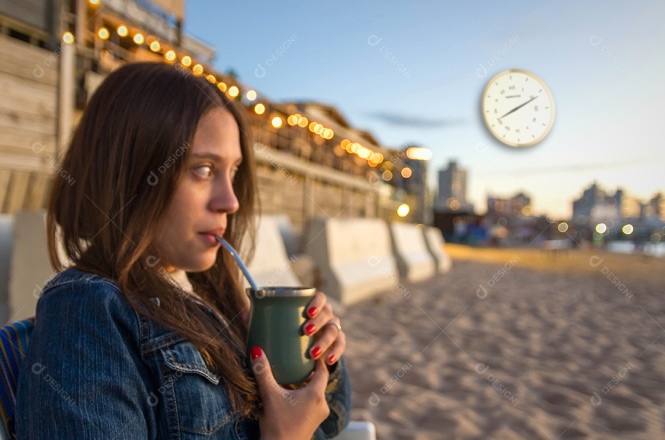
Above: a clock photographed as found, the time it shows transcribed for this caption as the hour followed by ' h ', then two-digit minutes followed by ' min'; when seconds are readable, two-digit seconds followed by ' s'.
8 h 11 min
